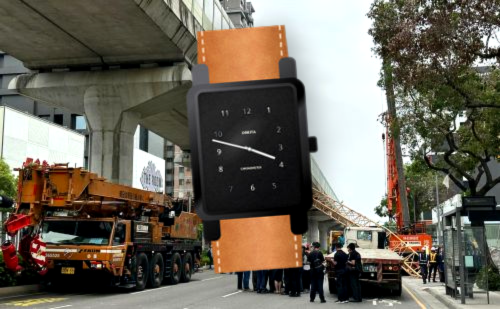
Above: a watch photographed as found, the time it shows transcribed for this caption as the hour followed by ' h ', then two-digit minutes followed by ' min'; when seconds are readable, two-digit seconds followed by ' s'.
3 h 48 min
